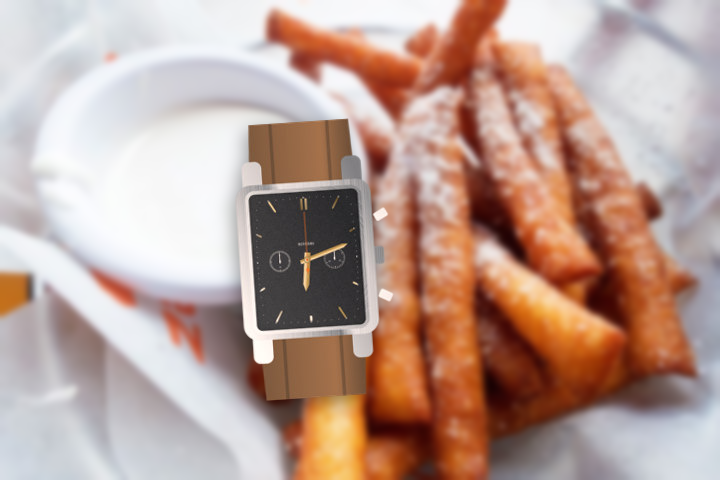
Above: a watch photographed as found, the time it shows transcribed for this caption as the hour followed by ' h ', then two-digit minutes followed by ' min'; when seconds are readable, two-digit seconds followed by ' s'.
6 h 12 min
